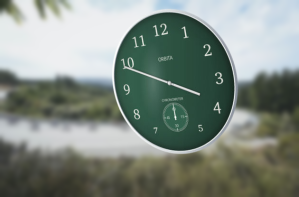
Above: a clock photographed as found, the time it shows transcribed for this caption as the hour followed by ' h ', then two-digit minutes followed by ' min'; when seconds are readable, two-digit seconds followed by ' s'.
3 h 49 min
